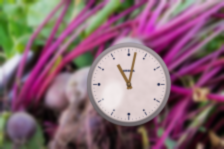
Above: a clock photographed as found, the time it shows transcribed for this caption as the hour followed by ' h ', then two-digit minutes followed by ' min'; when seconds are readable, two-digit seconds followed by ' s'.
11 h 02 min
